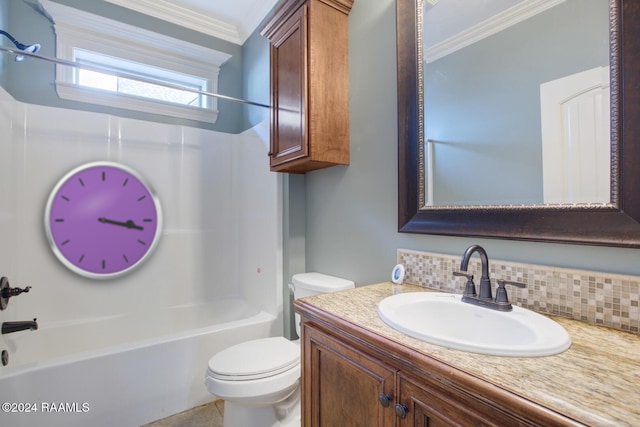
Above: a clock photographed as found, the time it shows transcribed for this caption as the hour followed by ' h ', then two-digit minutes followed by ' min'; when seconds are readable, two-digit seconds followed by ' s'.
3 h 17 min
